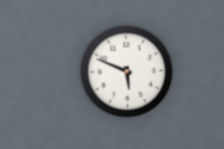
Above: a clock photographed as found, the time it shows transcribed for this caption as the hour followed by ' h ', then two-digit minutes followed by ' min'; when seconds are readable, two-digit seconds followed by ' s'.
5 h 49 min
